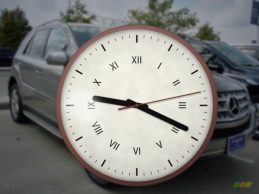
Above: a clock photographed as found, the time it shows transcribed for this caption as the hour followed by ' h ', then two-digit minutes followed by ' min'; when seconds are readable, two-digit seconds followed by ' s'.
9 h 19 min 13 s
